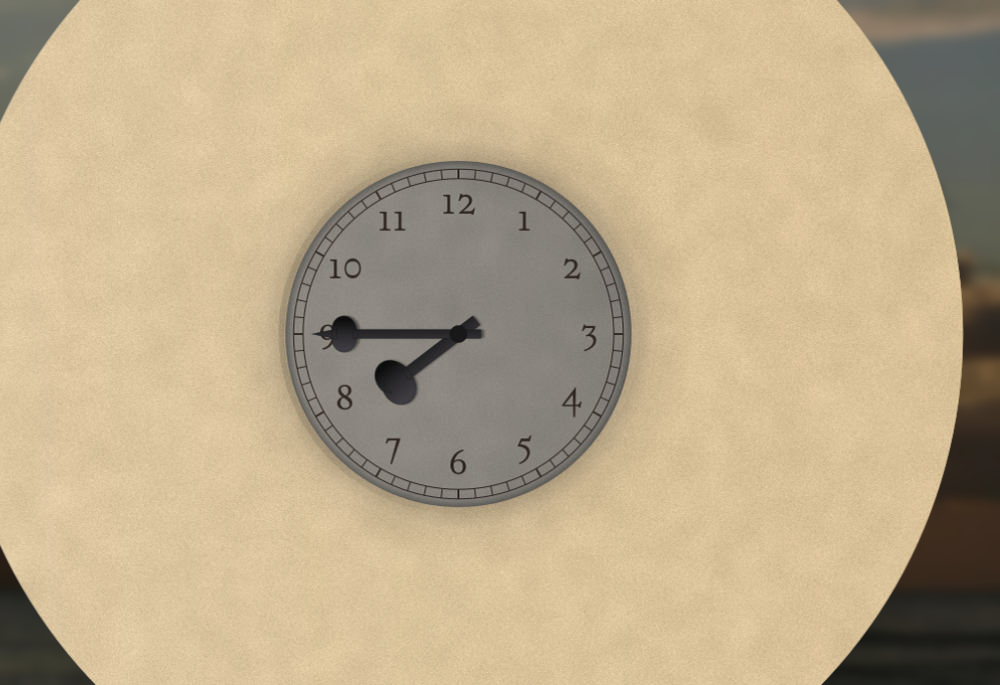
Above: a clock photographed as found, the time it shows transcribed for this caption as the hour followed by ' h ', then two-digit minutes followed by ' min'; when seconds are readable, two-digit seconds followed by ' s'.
7 h 45 min
